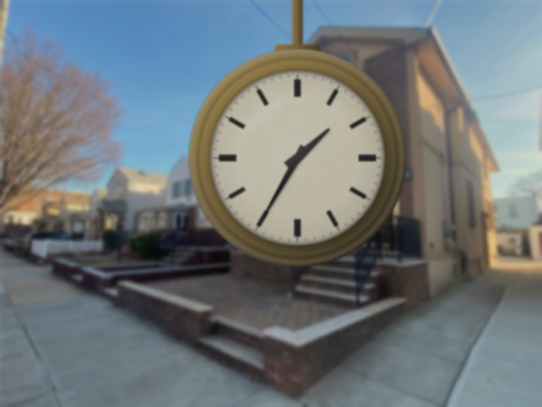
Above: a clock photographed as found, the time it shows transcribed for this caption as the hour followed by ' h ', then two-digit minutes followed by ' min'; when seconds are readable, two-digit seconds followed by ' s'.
1 h 35 min
